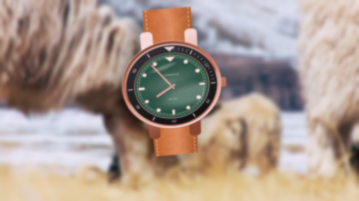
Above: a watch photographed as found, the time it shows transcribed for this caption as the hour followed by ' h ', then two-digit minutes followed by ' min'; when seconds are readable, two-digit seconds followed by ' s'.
7 h 54 min
